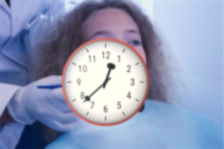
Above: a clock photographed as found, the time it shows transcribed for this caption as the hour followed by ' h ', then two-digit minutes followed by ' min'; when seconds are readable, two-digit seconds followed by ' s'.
12 h 38 min
